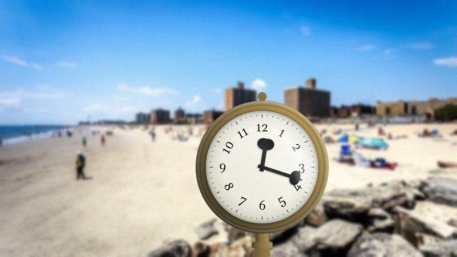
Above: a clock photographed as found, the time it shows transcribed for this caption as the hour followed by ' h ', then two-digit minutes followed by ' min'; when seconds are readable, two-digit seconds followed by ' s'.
12 h 18 min
